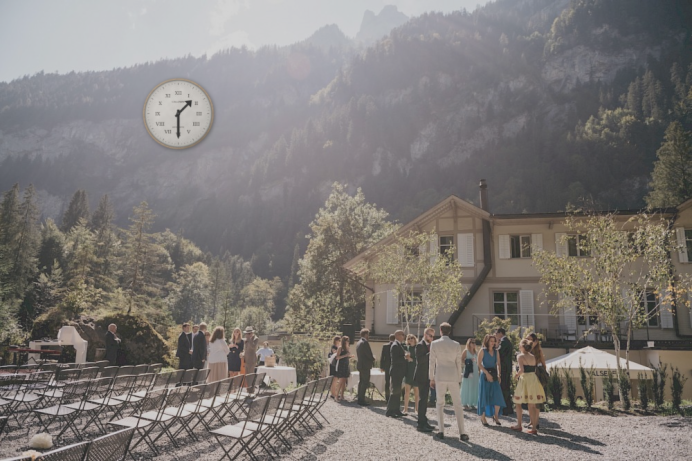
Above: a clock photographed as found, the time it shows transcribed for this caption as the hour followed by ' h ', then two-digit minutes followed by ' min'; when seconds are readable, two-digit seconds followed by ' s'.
1 h 30 min
